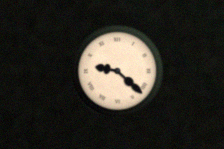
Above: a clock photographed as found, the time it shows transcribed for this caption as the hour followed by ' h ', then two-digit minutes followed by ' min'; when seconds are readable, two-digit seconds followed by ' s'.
9 h 22 min
